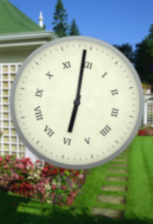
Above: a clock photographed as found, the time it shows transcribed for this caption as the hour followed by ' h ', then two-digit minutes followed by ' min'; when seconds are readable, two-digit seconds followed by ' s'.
5 h 59 min
